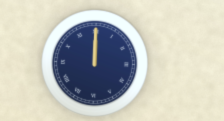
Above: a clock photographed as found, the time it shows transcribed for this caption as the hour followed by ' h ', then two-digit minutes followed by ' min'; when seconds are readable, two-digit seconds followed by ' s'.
12 h 00 min
